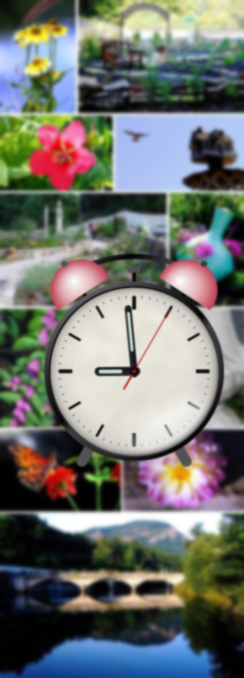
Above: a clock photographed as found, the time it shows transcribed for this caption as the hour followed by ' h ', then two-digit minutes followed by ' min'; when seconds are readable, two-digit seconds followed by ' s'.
8 h 59 min 05 s
